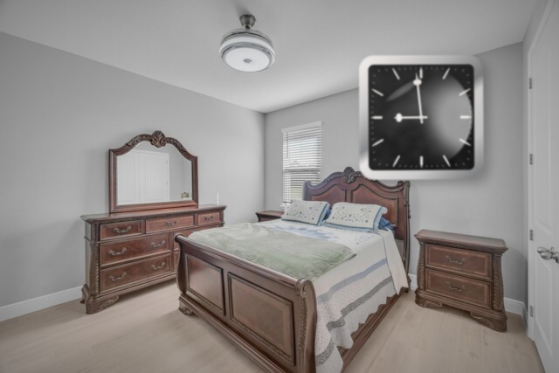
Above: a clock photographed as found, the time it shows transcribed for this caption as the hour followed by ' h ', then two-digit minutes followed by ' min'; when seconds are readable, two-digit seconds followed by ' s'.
8 h 59 min
